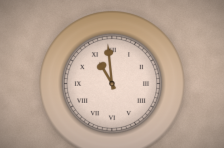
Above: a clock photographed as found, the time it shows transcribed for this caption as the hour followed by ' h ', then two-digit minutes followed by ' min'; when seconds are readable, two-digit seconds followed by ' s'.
10 h 59 min
